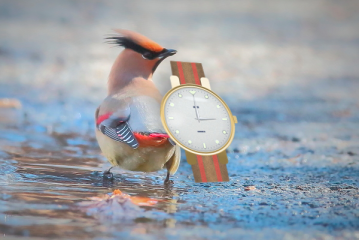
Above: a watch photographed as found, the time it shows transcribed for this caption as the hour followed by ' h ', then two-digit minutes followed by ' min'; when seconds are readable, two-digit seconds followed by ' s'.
3 h 00 min
